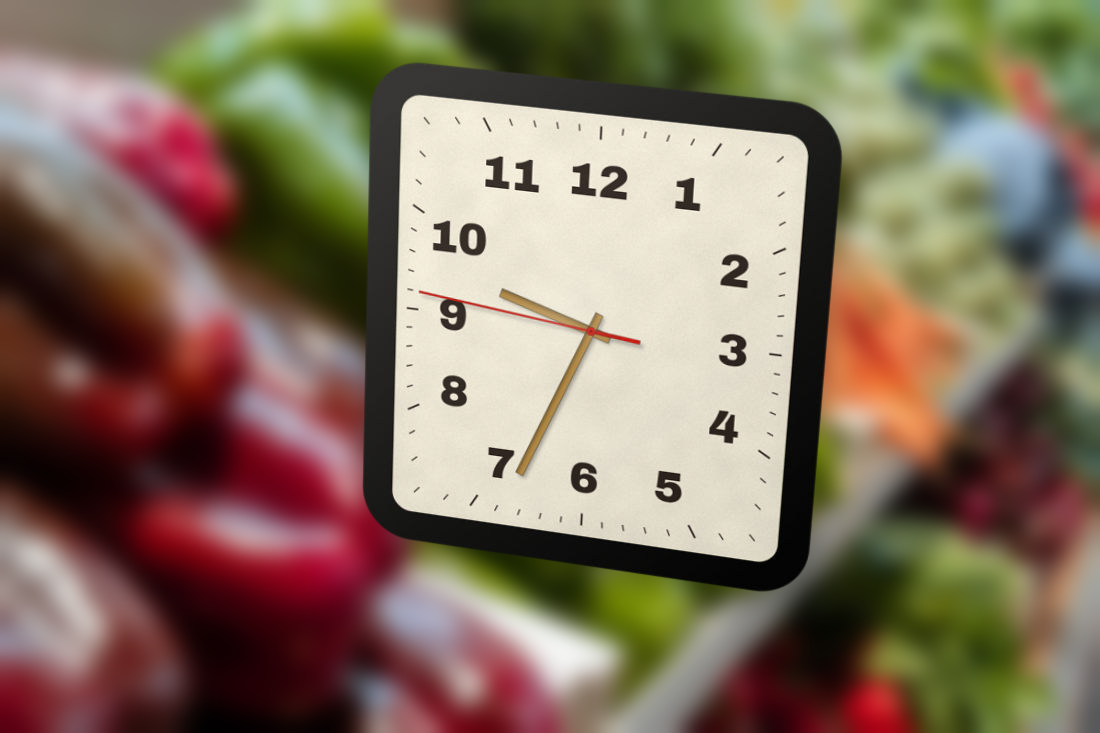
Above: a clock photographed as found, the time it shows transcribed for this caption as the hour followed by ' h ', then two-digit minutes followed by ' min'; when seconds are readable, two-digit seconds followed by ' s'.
9 h 33 min 46 s
